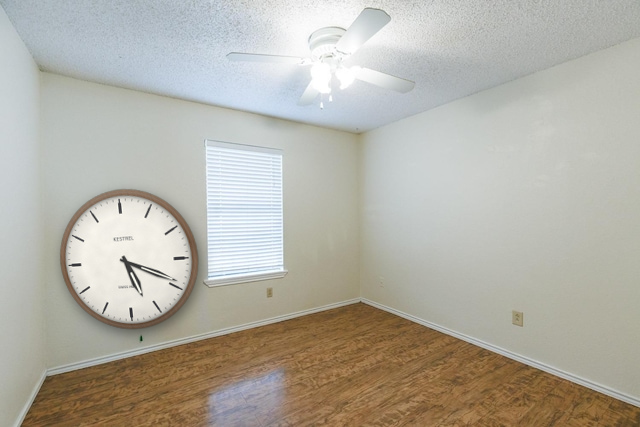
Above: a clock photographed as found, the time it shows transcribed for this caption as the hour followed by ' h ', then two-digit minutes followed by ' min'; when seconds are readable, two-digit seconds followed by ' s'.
5 h 19 min
